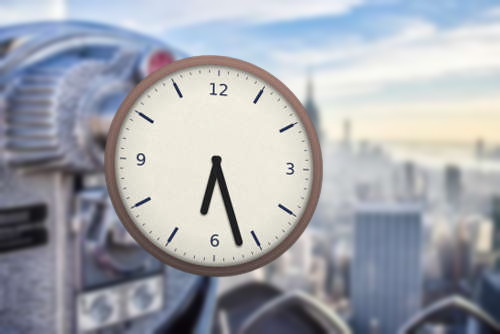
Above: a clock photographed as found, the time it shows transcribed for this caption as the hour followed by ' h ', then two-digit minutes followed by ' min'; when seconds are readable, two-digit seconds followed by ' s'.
6 h 27 min
